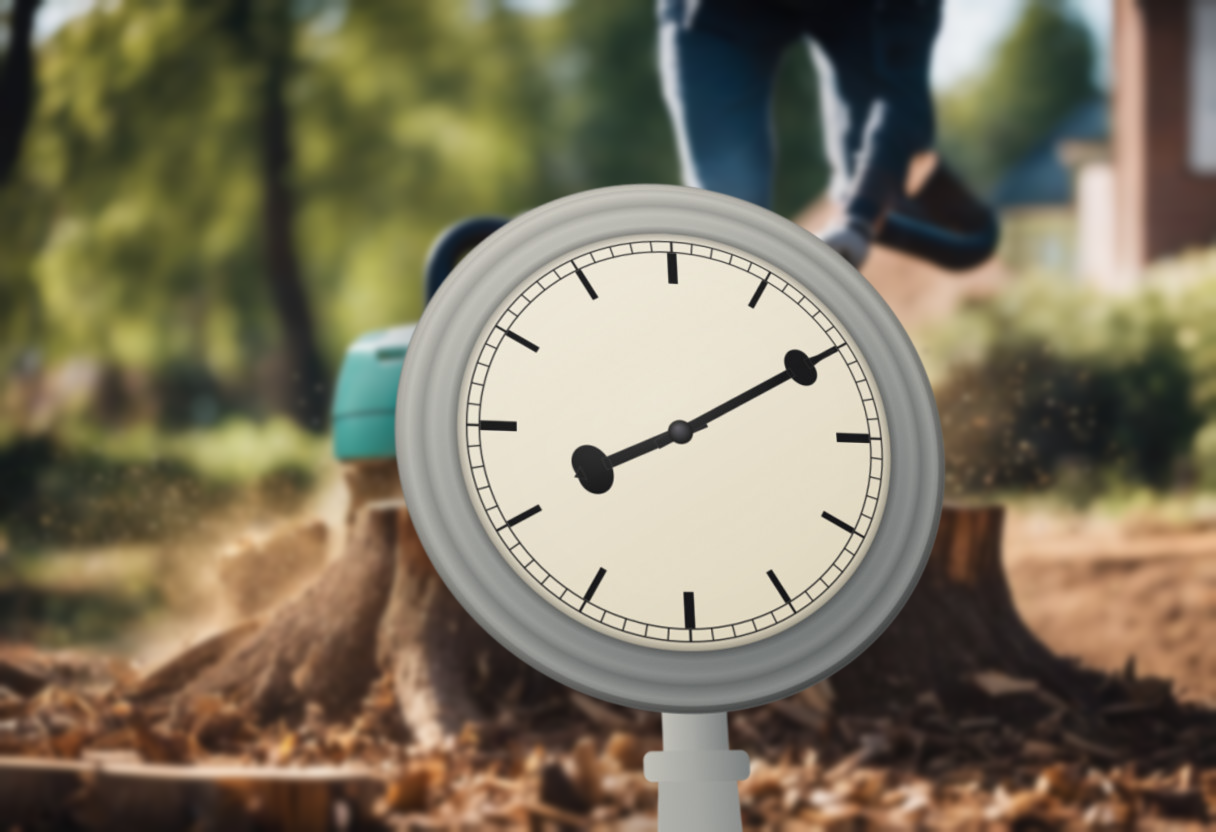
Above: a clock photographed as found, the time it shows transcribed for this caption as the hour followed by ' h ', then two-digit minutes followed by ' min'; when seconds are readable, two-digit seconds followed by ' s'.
8 h 10 min
